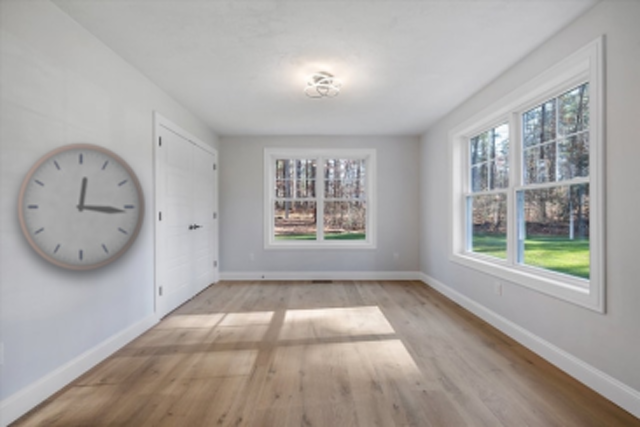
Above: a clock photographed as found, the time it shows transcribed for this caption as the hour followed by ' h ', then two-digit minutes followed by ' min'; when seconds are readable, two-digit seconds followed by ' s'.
12 h 16 min
